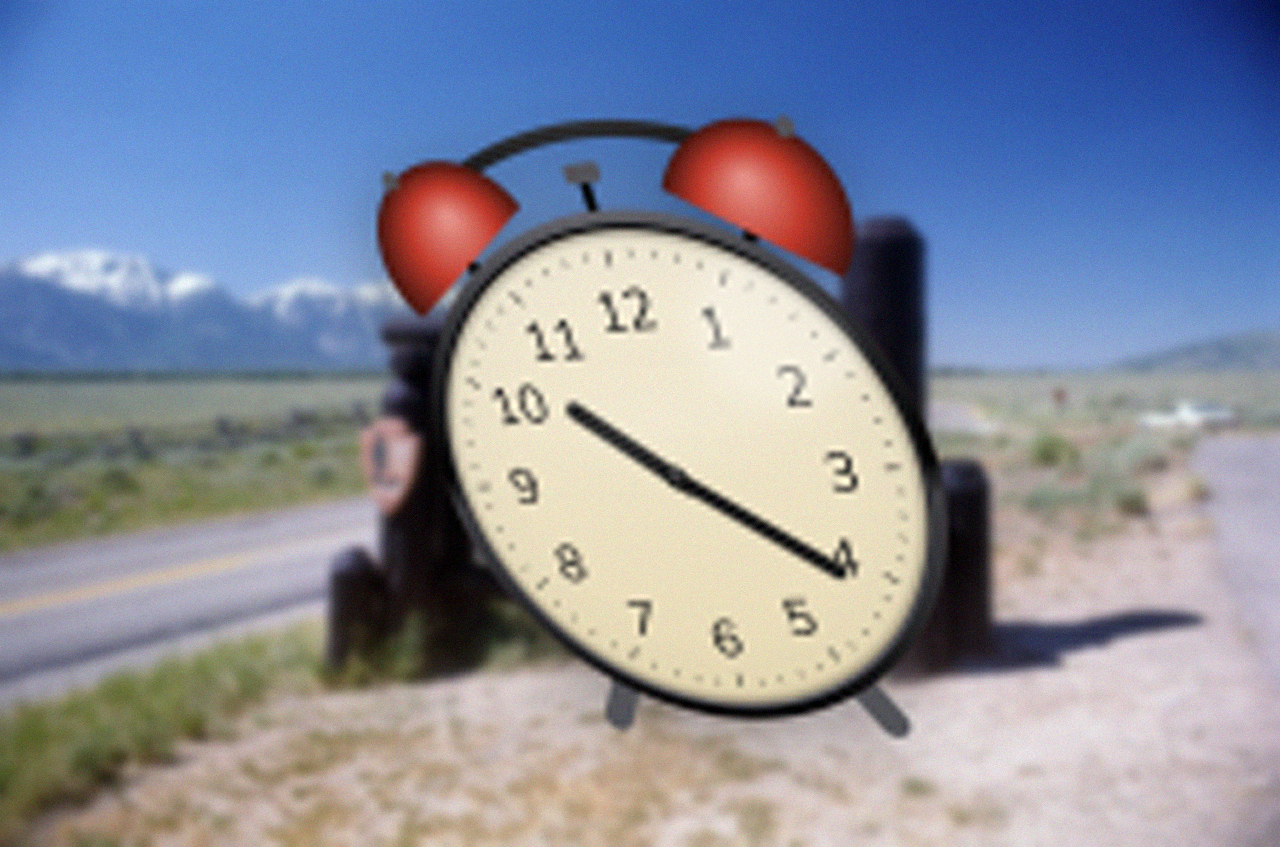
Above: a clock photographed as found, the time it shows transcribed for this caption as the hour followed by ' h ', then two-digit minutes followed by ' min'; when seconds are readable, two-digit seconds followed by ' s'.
10 h 21 min
